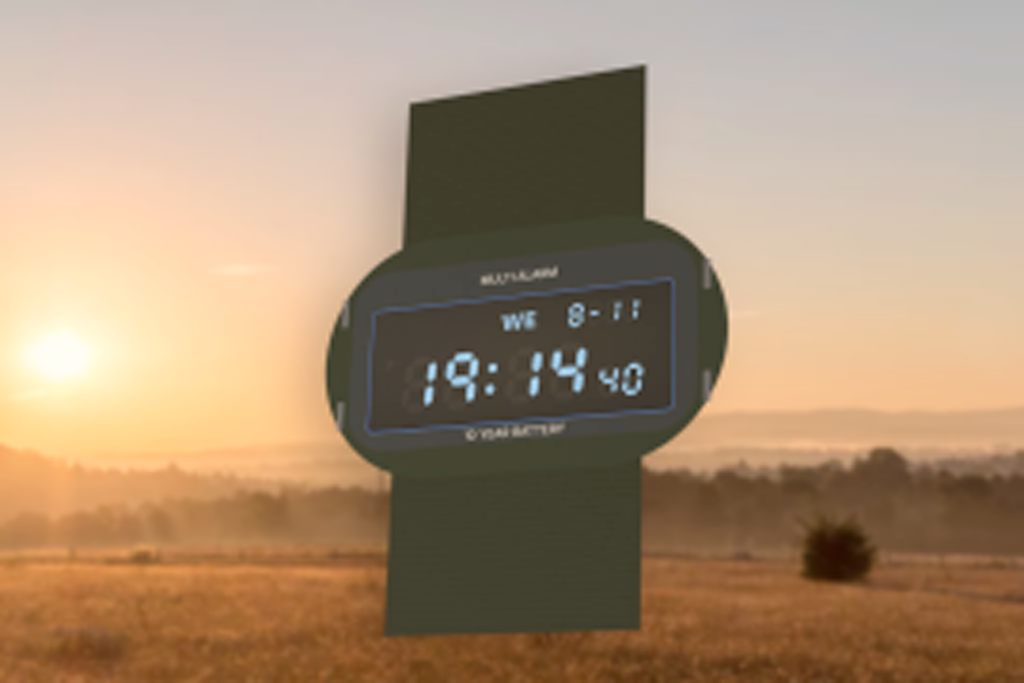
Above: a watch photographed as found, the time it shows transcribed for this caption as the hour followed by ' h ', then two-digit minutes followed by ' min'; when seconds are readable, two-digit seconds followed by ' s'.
19 h 14 min 40 s
